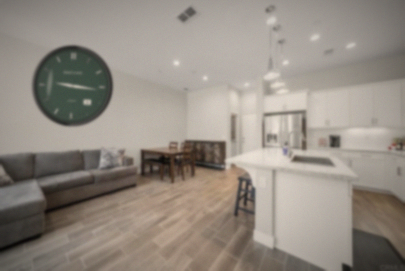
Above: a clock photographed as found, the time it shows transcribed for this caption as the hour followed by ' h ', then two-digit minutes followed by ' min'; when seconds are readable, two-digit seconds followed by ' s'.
9 h 16 min
